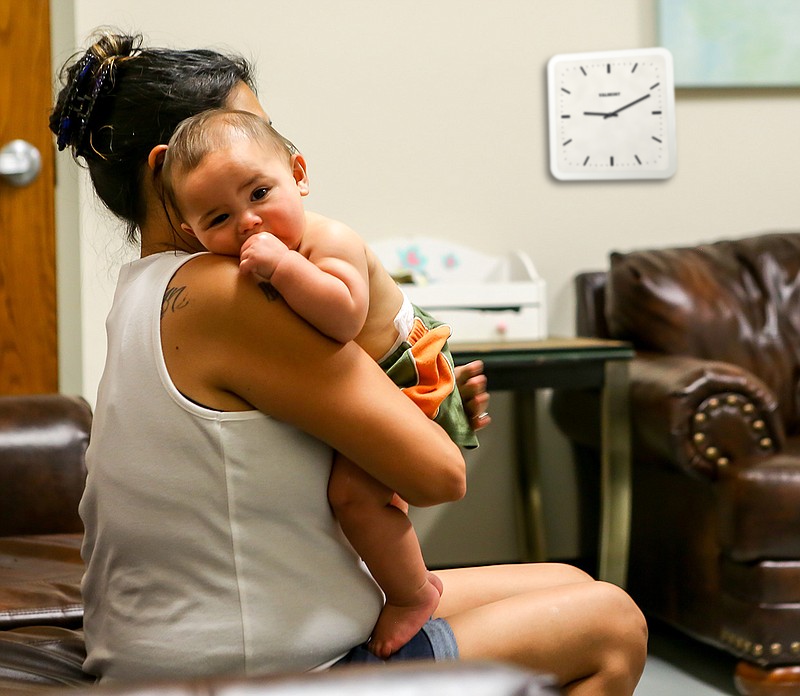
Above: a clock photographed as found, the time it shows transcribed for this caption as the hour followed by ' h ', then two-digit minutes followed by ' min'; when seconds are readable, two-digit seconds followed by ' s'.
9 h 11 min
